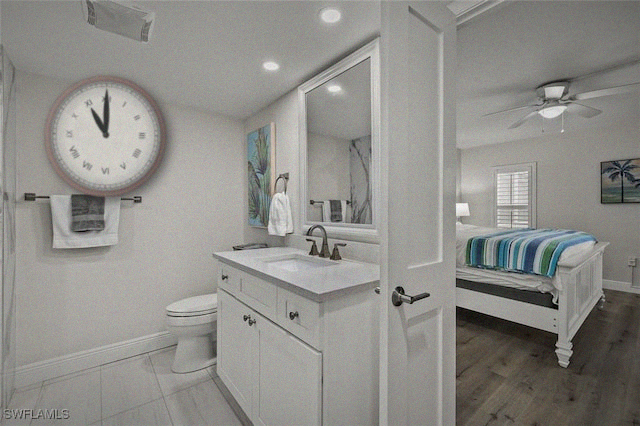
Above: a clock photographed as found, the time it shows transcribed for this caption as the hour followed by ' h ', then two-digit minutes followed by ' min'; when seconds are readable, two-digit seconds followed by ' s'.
11 h 00 min
